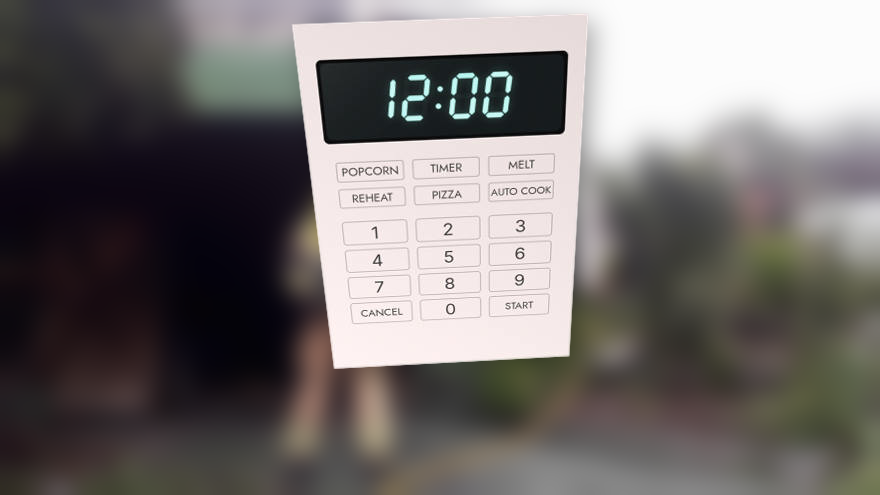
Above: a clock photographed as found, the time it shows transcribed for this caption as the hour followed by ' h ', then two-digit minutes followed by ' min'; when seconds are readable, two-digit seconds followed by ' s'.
12 h 00 min
